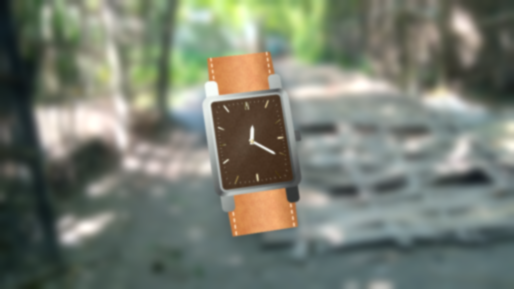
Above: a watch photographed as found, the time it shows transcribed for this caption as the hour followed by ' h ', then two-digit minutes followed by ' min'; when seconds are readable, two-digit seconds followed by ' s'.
12 h 21 min
